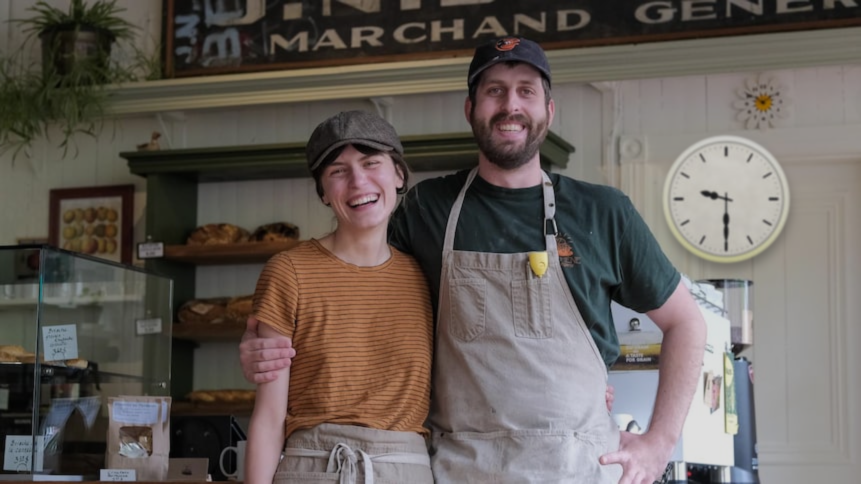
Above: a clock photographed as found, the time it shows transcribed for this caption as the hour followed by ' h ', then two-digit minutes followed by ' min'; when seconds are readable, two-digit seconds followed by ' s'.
9 h 30 min
